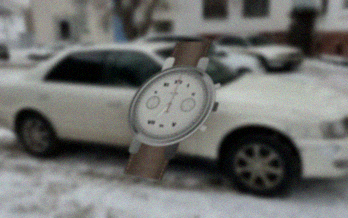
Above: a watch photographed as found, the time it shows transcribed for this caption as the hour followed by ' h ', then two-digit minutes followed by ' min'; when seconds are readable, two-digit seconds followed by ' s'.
7 h 00 min
